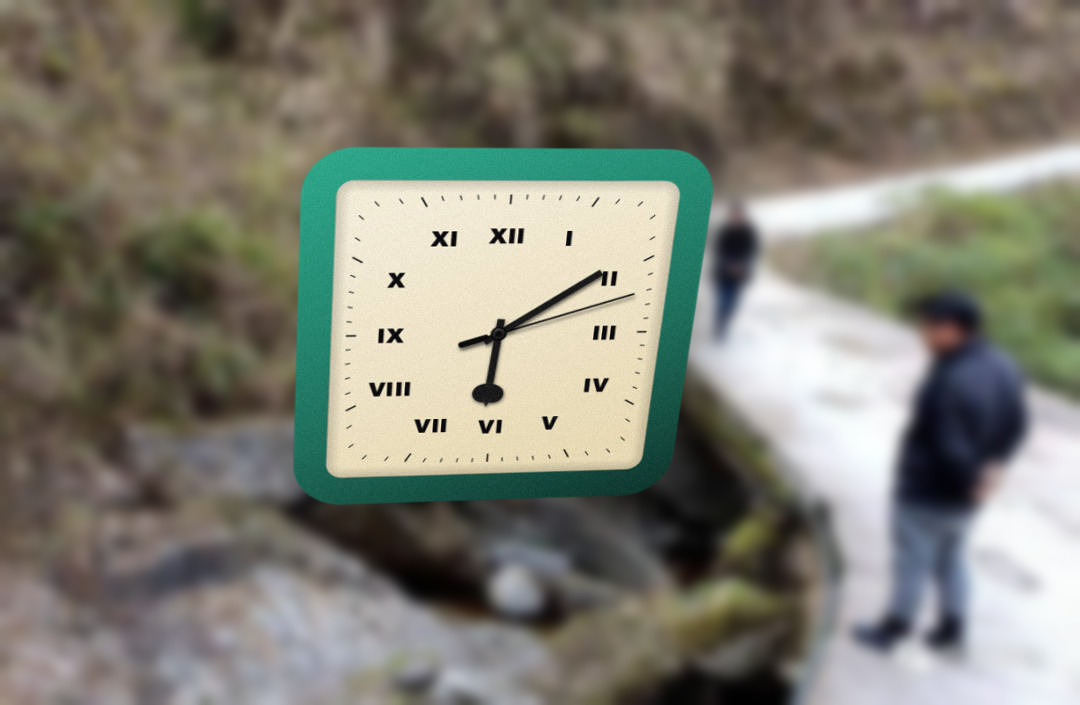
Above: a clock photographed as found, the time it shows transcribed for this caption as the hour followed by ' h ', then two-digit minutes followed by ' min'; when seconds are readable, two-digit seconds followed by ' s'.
6 h 09 min 12 s
